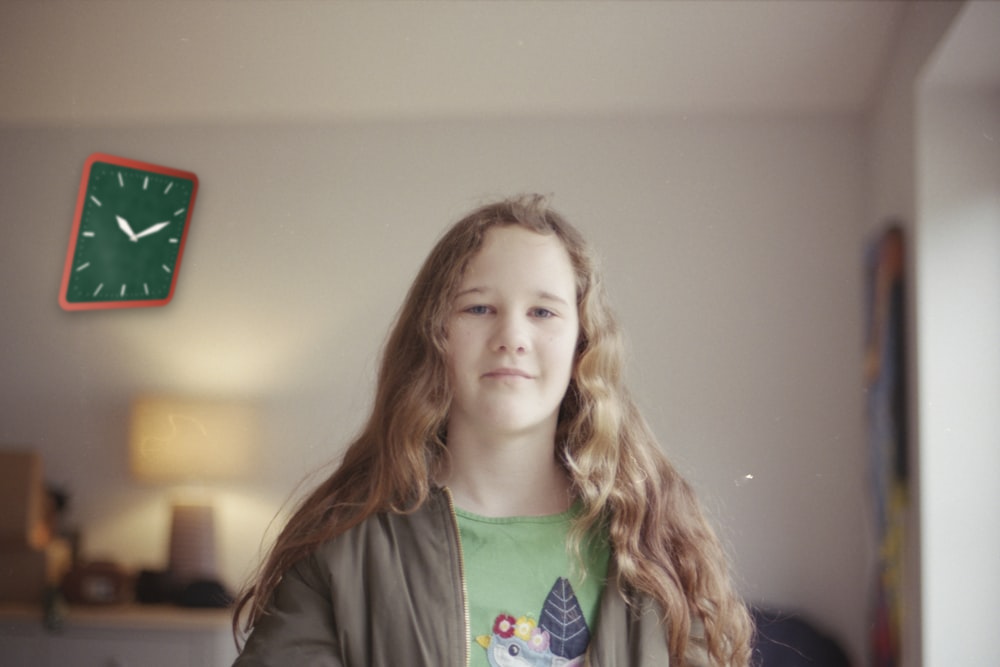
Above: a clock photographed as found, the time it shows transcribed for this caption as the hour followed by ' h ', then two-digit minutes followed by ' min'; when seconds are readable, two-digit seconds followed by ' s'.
10 h 11 min
